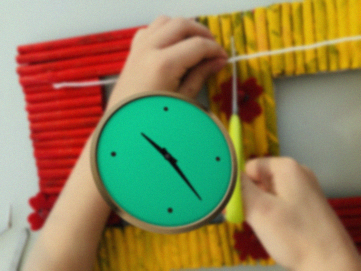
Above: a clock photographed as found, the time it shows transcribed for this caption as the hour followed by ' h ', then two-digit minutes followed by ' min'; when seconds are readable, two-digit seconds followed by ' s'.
10 h 24 min
